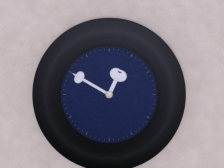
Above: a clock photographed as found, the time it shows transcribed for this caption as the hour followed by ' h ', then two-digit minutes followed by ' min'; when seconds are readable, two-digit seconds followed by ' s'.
12 h 50 min
